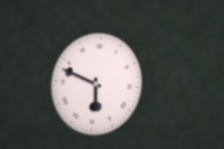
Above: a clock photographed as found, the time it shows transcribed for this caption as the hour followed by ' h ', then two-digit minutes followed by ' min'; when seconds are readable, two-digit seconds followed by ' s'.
5 h 48 min
